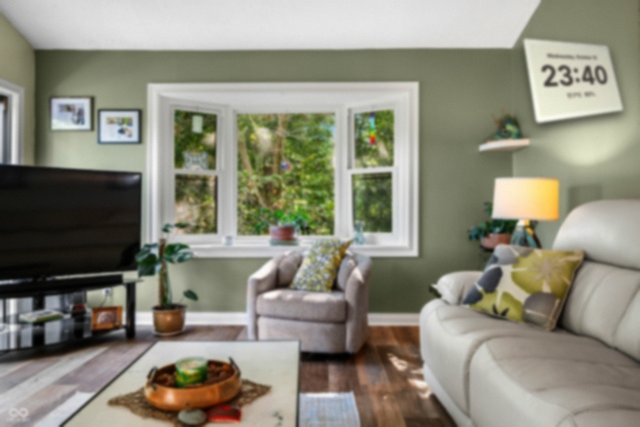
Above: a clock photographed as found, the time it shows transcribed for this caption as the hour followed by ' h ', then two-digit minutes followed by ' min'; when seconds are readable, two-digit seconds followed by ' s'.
23 h 40 min
